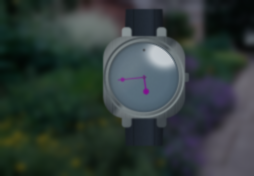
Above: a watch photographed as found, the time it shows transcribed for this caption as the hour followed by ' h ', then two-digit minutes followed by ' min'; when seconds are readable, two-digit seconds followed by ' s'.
5 h 44 min
